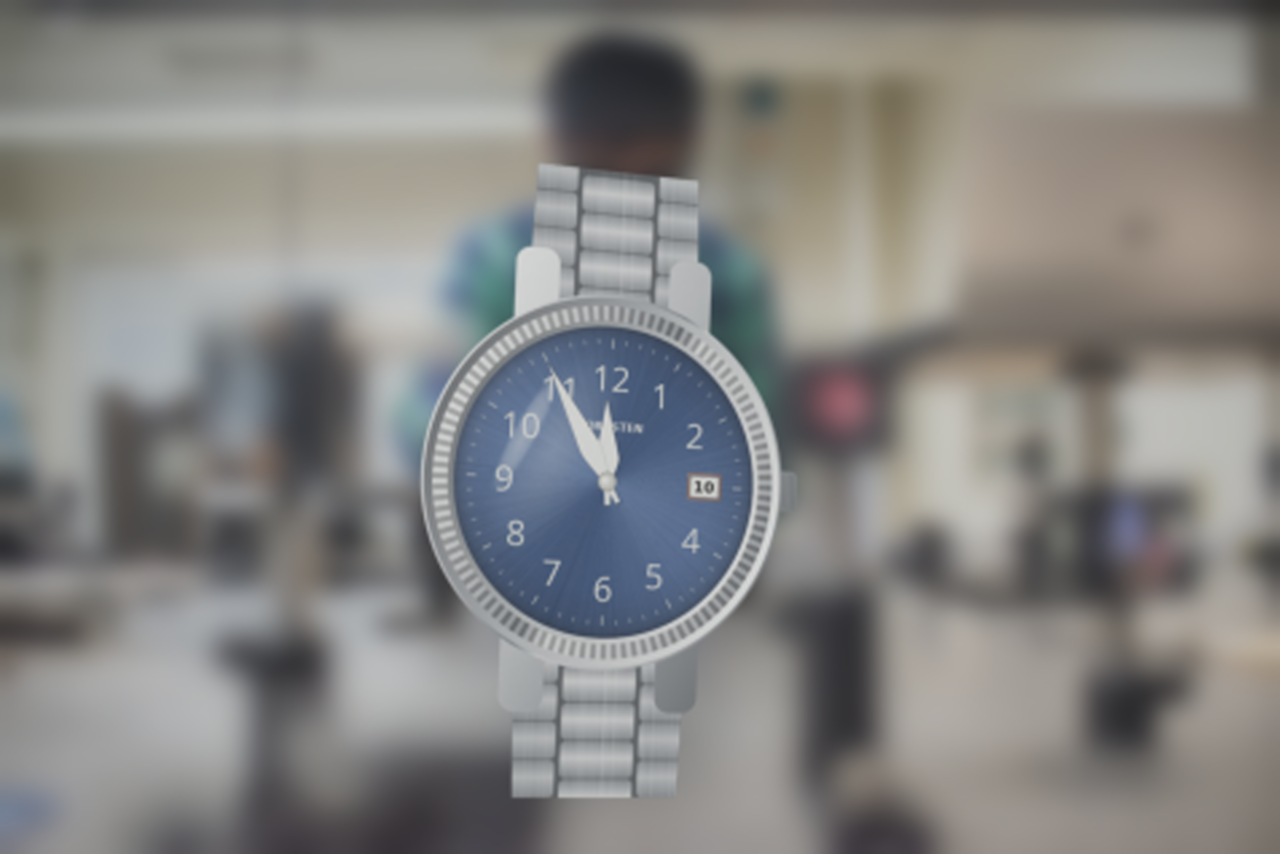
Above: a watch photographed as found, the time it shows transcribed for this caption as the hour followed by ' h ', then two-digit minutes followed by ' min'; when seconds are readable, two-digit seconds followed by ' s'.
11 h 55 min
